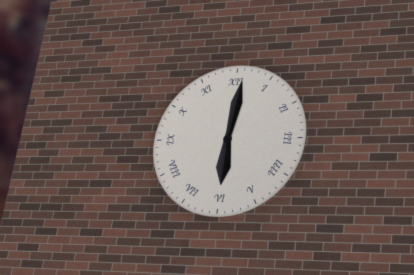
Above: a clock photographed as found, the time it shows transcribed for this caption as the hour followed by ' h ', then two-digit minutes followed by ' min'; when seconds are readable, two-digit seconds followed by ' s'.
6 h 01 min
